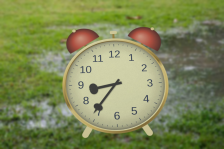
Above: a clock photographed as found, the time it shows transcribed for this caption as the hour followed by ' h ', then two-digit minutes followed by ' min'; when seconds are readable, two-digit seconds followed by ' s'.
8 h 36 min
